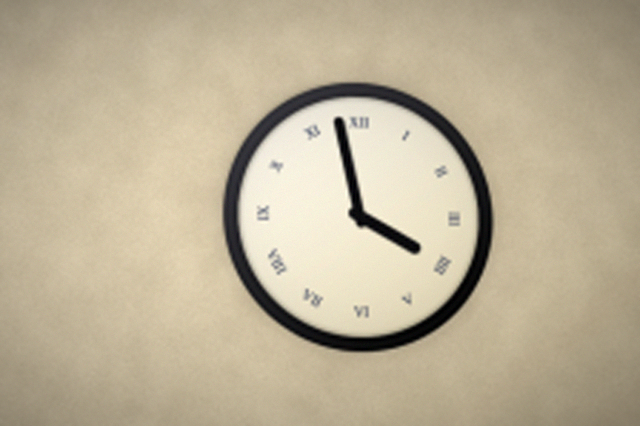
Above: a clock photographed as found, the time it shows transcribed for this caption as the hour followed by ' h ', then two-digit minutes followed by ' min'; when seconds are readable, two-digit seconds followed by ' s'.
3 h 58 min
